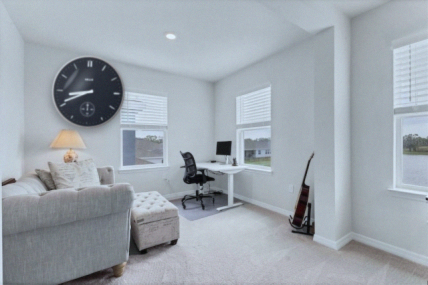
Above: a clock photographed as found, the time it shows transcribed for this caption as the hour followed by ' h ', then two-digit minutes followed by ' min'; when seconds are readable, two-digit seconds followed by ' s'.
8 h 41 min
